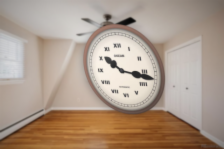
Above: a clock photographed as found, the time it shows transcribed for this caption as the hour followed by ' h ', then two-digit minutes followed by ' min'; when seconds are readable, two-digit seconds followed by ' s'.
10 h 17 min
